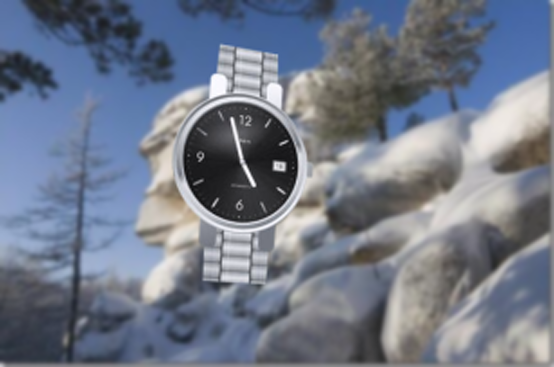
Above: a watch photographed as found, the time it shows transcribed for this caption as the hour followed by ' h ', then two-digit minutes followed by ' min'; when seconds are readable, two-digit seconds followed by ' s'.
4 h 57 min
